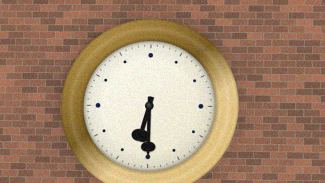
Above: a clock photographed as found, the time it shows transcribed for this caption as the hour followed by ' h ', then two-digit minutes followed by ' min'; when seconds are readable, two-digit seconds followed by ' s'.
6 h 30 min
